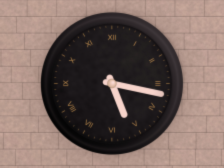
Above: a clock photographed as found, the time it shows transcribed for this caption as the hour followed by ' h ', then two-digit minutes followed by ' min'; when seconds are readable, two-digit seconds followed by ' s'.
5 h 17 min
